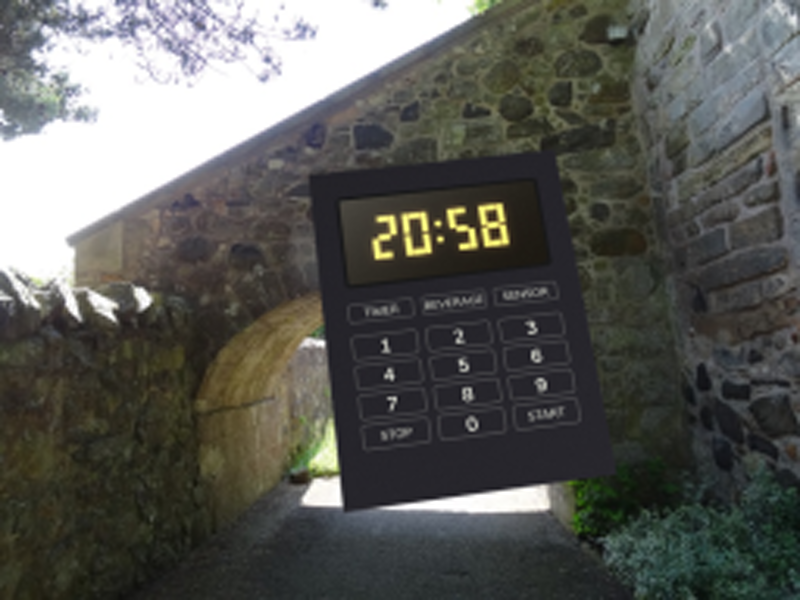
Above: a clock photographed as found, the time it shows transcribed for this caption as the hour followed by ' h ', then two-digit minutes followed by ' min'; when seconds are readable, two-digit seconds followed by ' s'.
20 h 58 min
